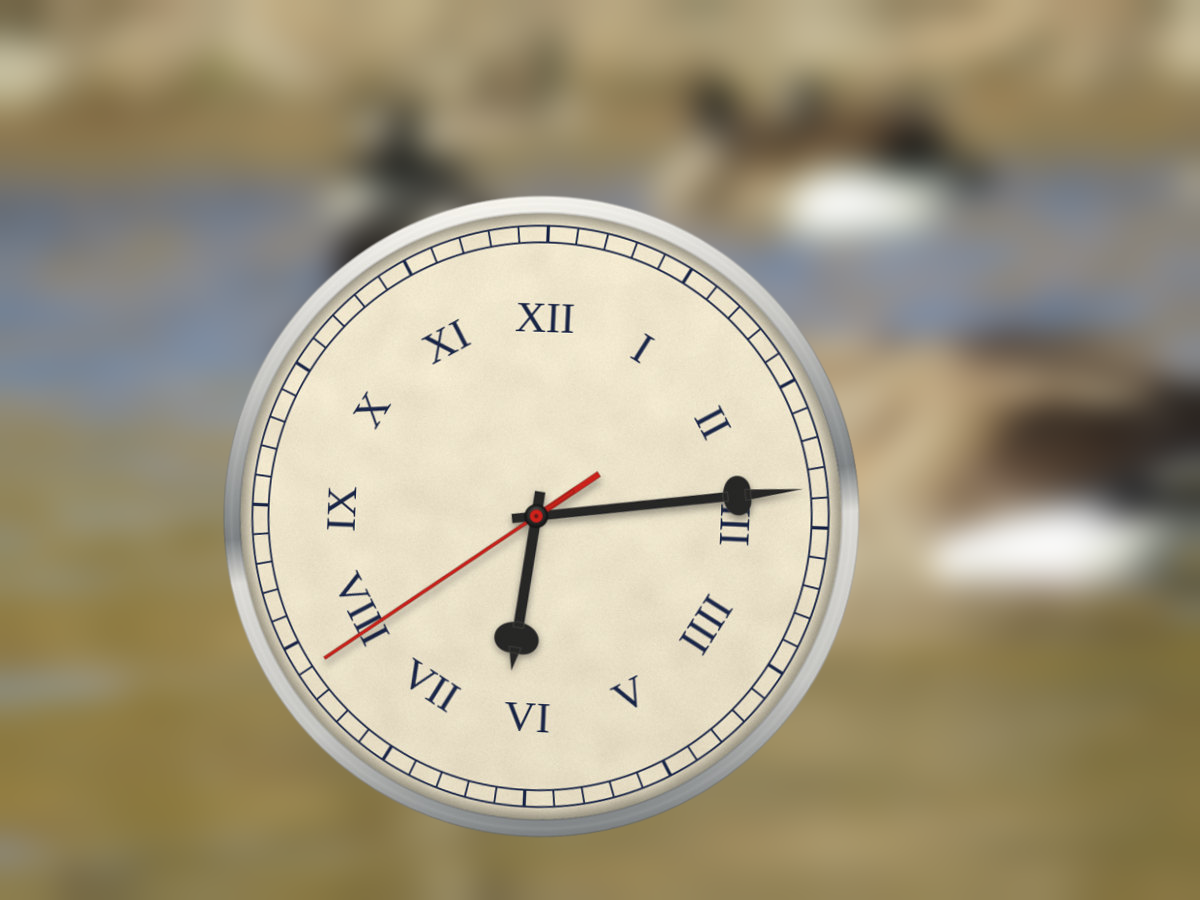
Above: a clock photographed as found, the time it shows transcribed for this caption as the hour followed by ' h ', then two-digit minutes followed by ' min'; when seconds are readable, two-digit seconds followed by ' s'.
6 h 13 min 39 s
